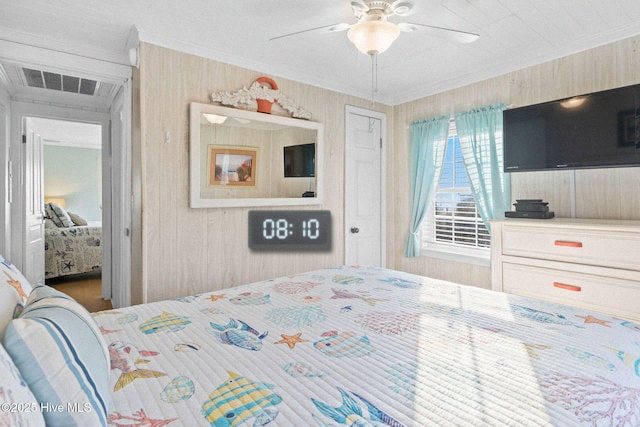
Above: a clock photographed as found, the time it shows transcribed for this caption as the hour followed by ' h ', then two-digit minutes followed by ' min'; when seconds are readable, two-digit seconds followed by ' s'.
8 h 10 min
